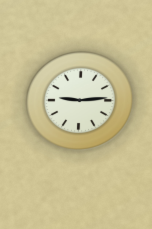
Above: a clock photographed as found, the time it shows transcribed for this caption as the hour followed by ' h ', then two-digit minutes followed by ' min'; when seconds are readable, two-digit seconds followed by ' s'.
9 h 14 min
